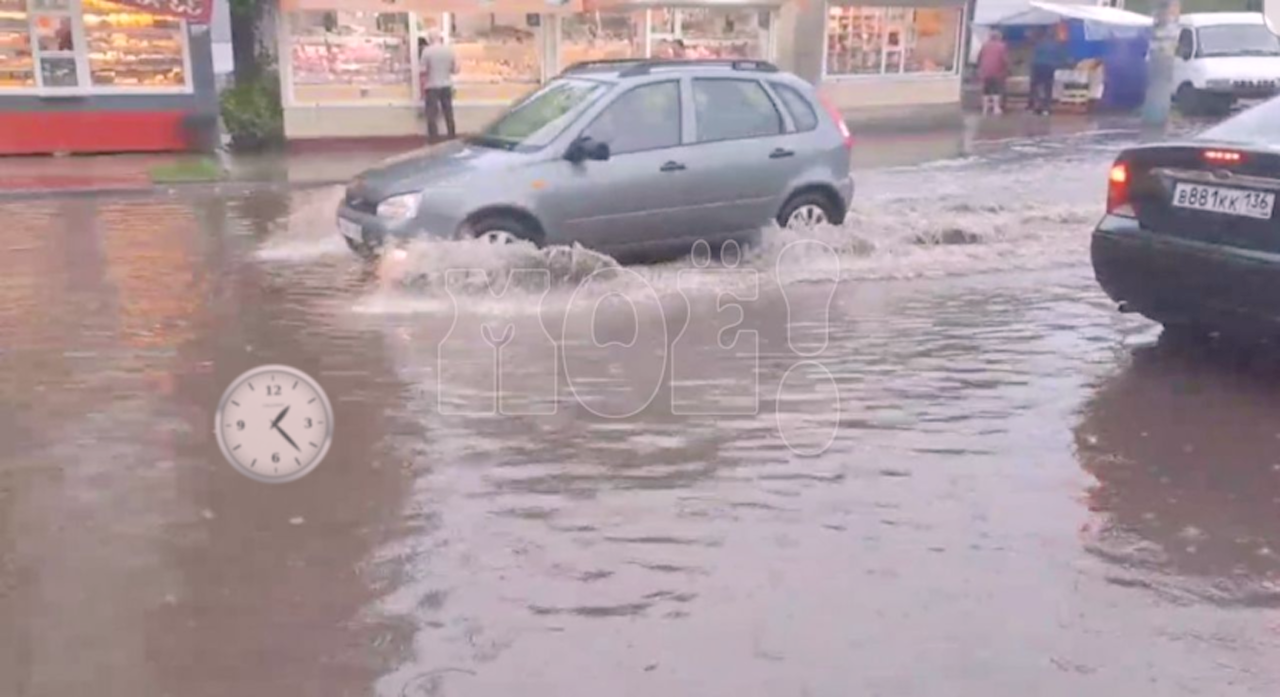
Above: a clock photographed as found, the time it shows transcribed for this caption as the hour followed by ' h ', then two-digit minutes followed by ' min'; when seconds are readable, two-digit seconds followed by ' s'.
1 h 23 min
